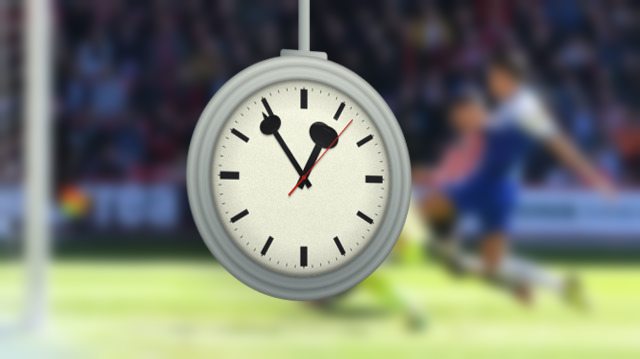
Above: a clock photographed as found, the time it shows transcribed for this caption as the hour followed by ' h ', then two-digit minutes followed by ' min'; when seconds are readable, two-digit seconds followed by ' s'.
12 h 54 min 07 s
